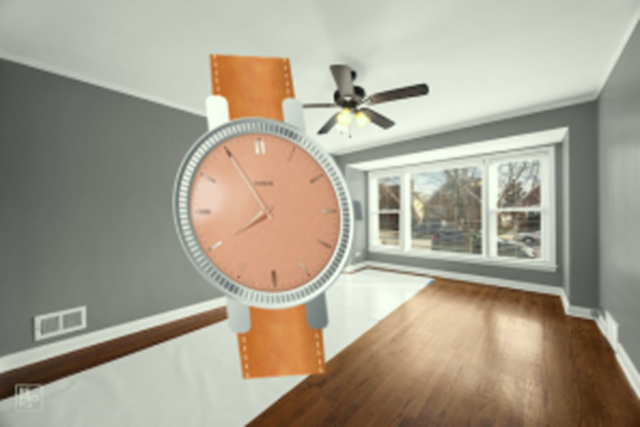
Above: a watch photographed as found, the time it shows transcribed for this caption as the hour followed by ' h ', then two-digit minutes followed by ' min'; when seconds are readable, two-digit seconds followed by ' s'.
7 h 55 min
